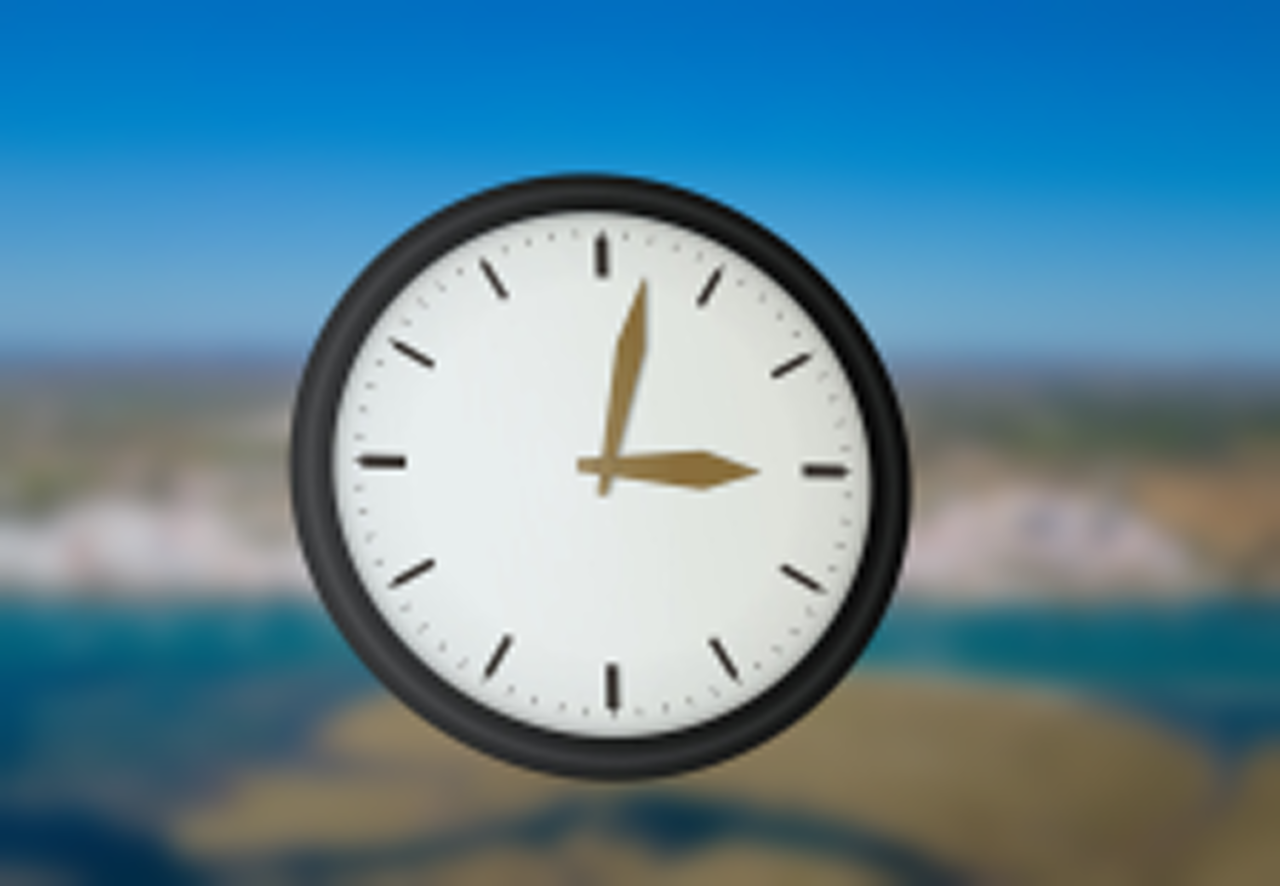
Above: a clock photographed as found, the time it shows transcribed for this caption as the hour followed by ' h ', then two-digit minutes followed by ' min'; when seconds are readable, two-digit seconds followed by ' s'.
3 h 02 min
